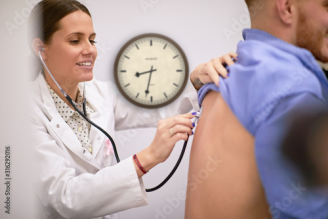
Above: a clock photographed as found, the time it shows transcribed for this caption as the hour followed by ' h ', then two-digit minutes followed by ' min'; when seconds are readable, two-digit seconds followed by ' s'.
8 h 32 min
